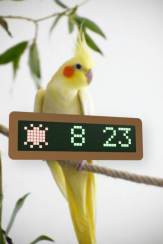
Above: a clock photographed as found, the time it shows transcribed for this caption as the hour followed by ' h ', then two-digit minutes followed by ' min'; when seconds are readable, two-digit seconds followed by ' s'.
8 h 23 min
